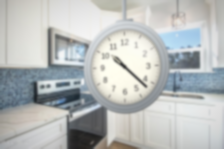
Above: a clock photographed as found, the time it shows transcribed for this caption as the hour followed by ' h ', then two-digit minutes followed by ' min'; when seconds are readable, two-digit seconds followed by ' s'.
10 h 22 min
